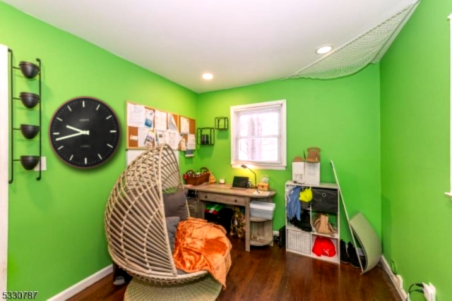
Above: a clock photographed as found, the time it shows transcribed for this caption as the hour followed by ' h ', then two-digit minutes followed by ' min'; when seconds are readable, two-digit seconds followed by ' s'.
9 h 43 min
